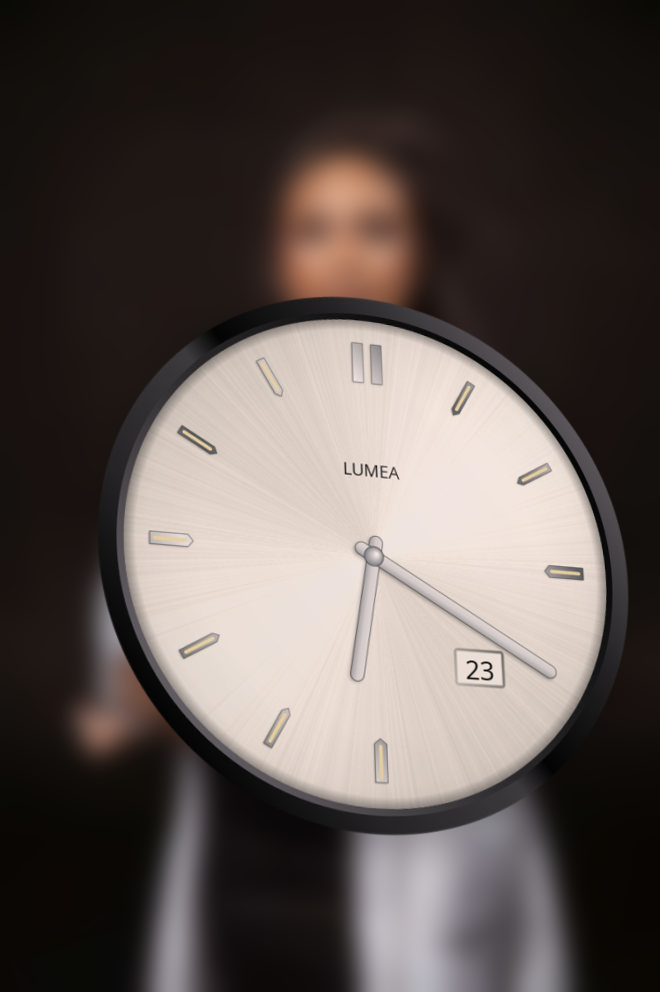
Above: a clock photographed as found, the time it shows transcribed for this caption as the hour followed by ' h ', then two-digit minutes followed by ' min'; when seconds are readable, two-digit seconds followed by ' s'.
6 h 20 min
